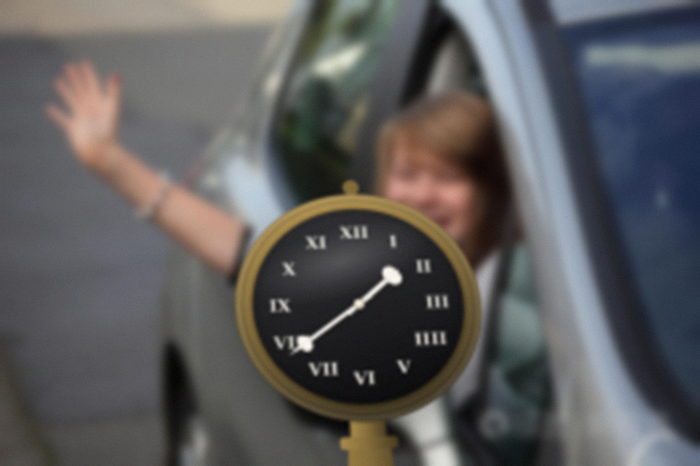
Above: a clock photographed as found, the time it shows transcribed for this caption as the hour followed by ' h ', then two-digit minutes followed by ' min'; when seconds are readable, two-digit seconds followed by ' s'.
1 h 39 min
